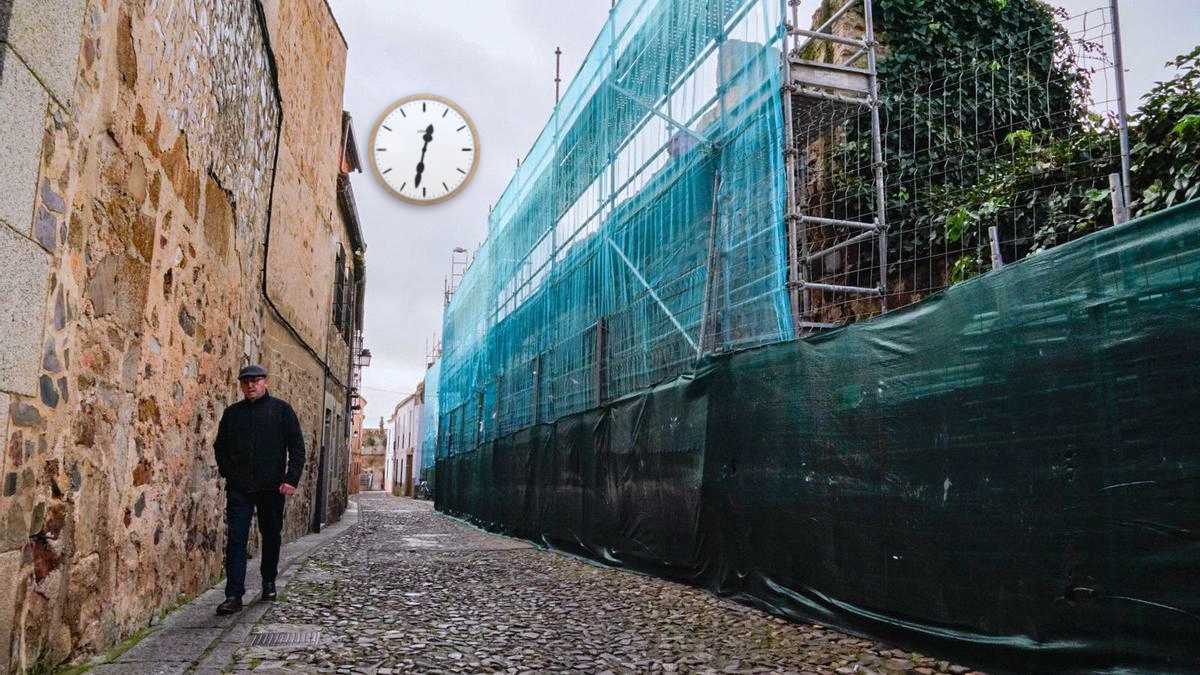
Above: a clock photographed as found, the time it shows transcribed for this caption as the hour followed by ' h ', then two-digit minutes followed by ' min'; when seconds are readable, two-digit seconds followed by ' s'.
12 h 32 min
